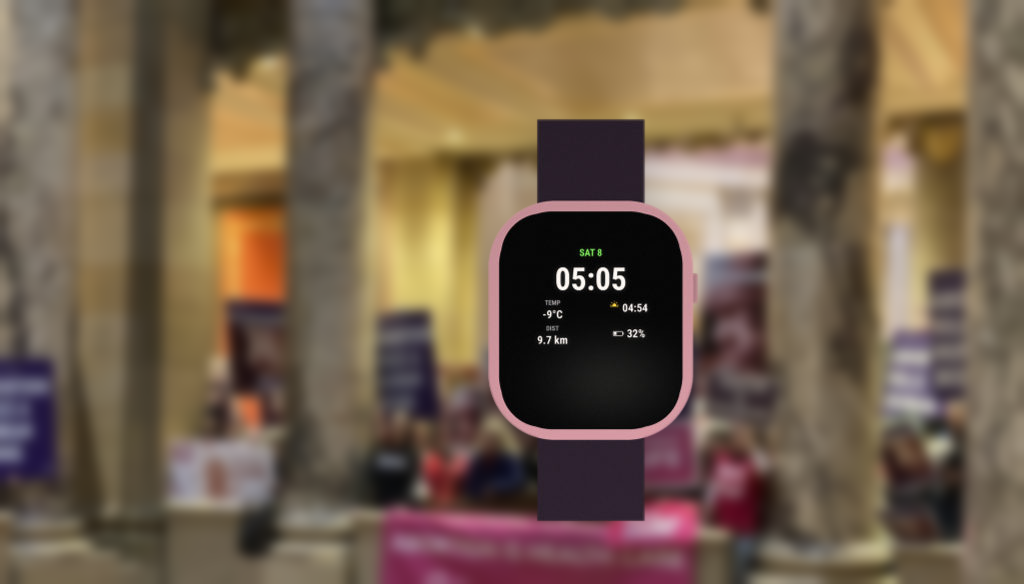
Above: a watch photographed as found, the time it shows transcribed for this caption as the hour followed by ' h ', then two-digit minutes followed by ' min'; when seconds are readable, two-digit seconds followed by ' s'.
5 h 05 min
